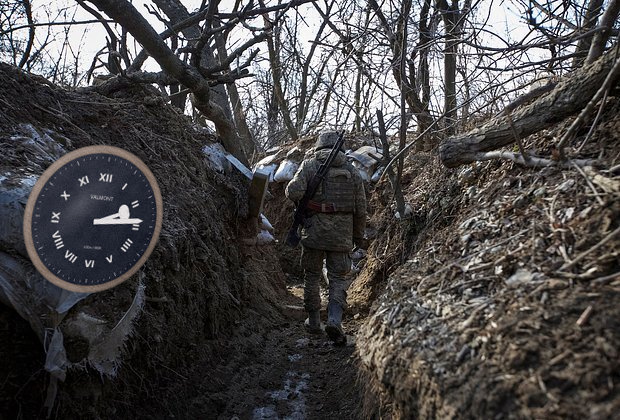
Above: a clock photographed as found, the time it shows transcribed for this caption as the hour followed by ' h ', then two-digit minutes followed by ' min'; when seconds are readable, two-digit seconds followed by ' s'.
2 h 14 min
